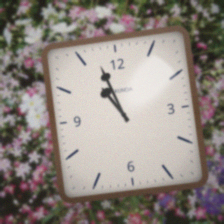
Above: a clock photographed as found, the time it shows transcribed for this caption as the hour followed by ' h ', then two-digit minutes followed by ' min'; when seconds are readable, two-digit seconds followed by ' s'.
10 h 57 min
